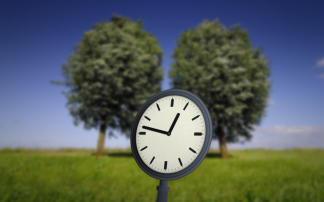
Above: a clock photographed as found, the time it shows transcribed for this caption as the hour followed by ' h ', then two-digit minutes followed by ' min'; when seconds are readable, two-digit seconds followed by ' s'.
12 h 47 min
